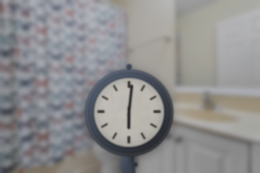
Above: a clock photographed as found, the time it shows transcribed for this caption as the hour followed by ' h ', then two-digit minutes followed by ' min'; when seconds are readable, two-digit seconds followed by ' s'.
6 h 01 min
